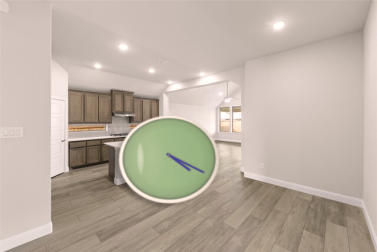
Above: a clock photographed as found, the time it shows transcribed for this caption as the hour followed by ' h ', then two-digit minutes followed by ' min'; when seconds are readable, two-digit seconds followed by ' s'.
4 h 20 min
